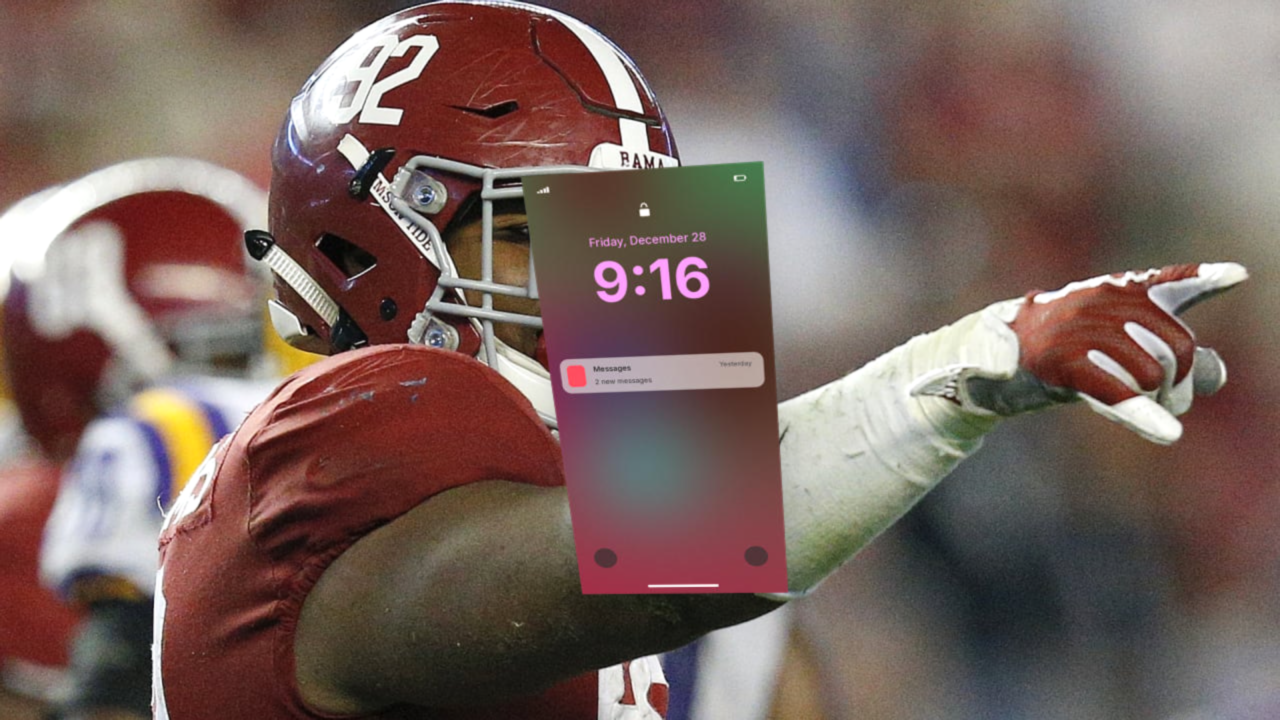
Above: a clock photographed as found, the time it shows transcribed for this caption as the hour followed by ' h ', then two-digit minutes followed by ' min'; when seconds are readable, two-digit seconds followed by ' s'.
9 h 16 min
